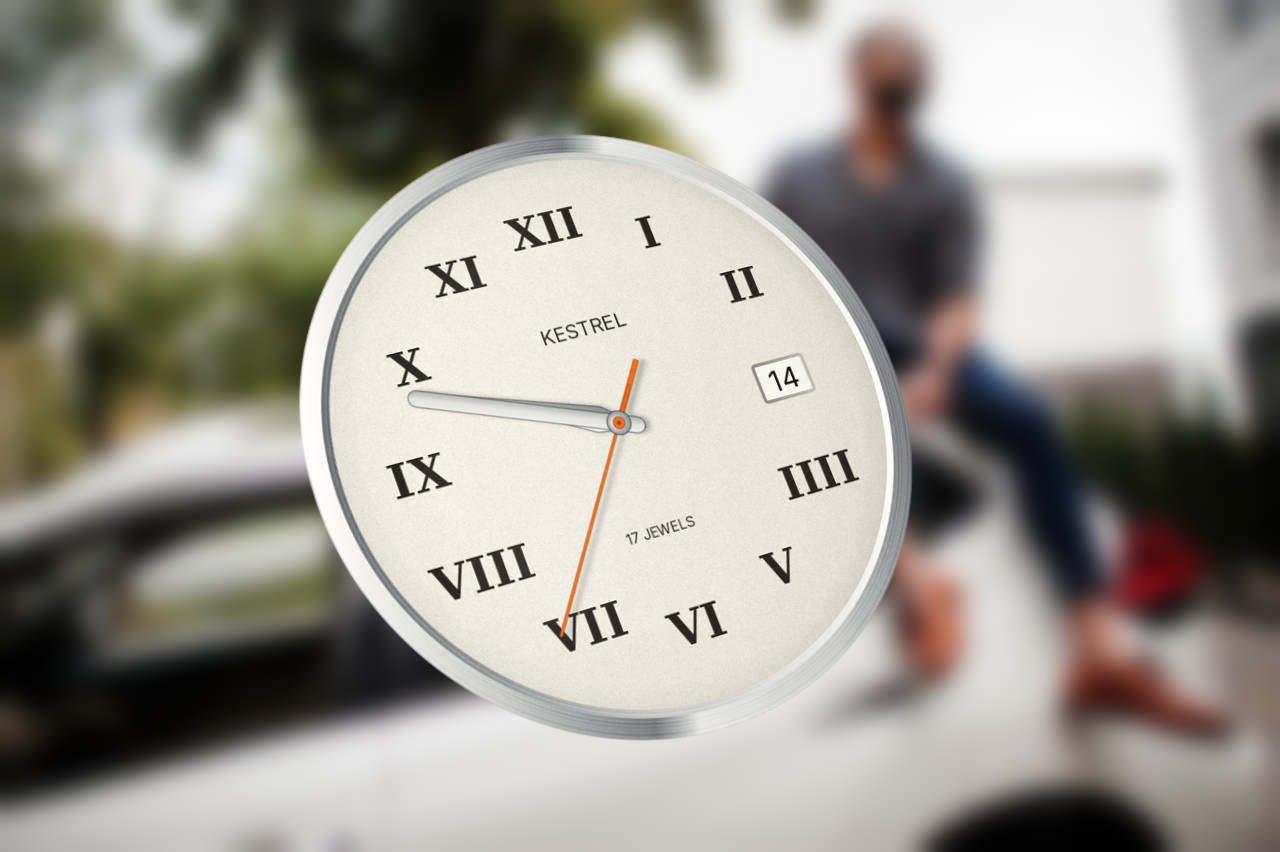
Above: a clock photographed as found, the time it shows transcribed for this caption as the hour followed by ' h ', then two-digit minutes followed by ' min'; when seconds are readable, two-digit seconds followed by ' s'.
9 h 48 min 36 s
